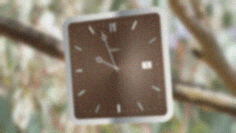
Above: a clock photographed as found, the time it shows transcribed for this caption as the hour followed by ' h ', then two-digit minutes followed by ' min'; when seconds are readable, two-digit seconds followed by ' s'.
9 h 57 min
